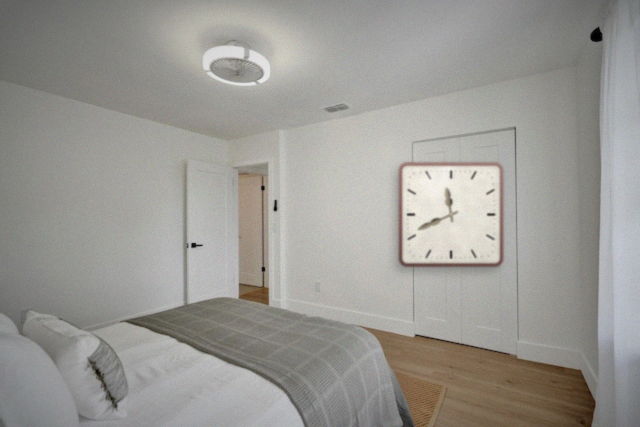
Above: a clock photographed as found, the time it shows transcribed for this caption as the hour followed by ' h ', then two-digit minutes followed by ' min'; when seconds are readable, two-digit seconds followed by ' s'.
11 h 41 min
